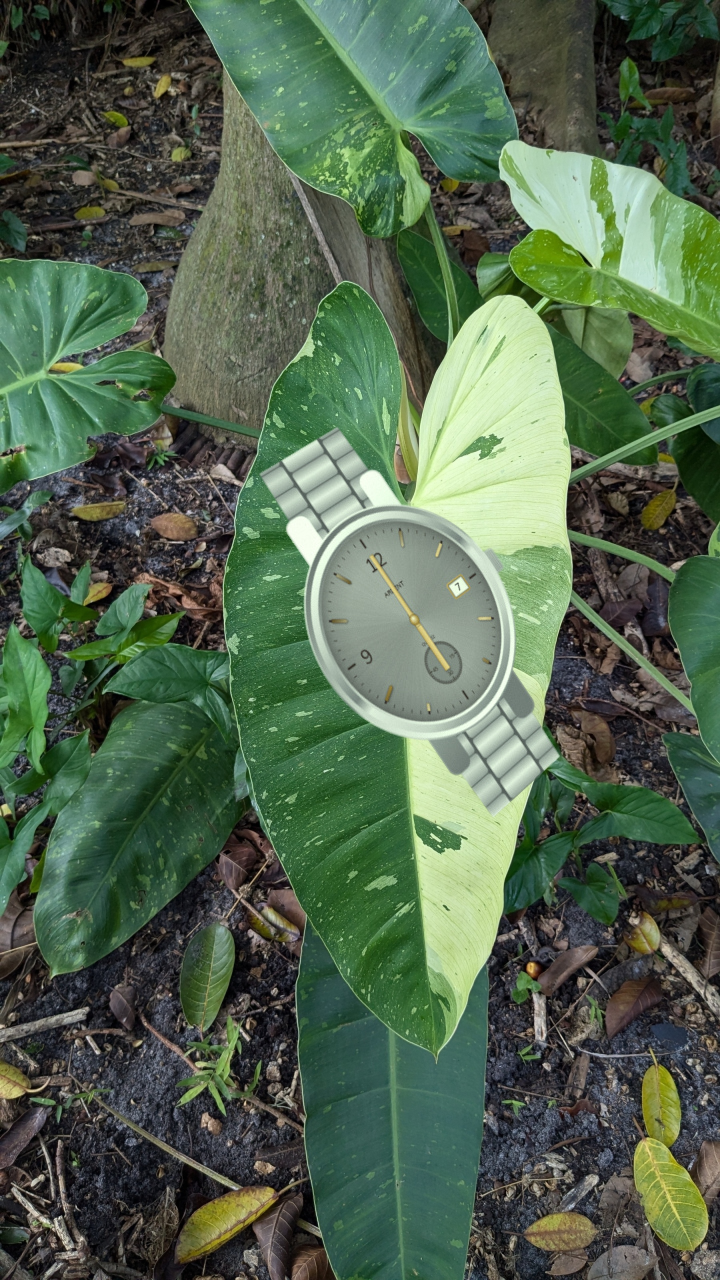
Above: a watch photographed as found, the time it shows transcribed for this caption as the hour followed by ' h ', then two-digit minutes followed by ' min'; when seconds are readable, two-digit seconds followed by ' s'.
6 h 00 min
